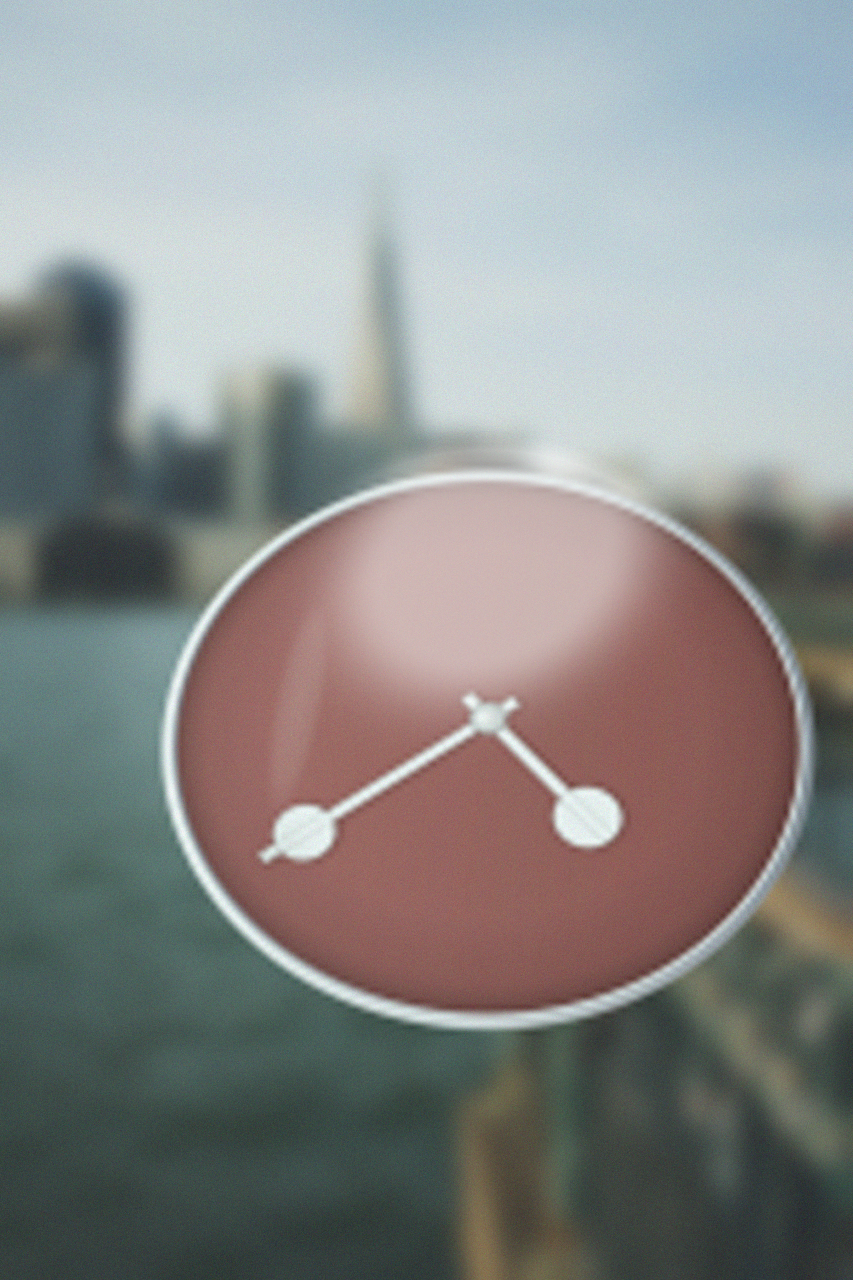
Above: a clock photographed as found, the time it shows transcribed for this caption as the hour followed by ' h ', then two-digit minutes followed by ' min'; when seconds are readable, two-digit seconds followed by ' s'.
4 h 39 min
